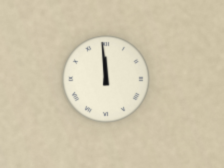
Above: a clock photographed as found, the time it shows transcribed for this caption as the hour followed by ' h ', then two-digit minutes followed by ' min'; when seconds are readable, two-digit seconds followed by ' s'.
11 h 59 min
